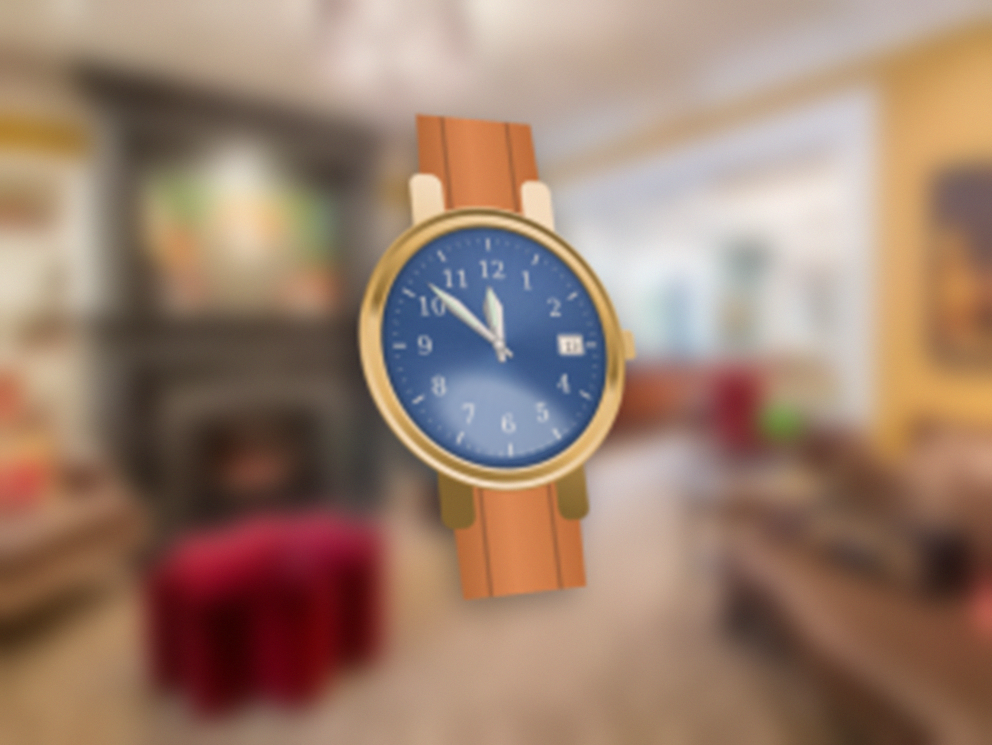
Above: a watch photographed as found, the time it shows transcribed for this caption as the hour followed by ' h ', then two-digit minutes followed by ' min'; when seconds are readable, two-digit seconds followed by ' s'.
11 h 52 min
